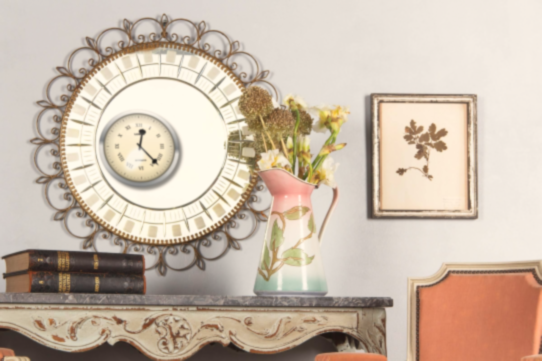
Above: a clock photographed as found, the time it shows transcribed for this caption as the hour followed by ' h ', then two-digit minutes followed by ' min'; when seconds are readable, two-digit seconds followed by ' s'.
12 h 23 min
